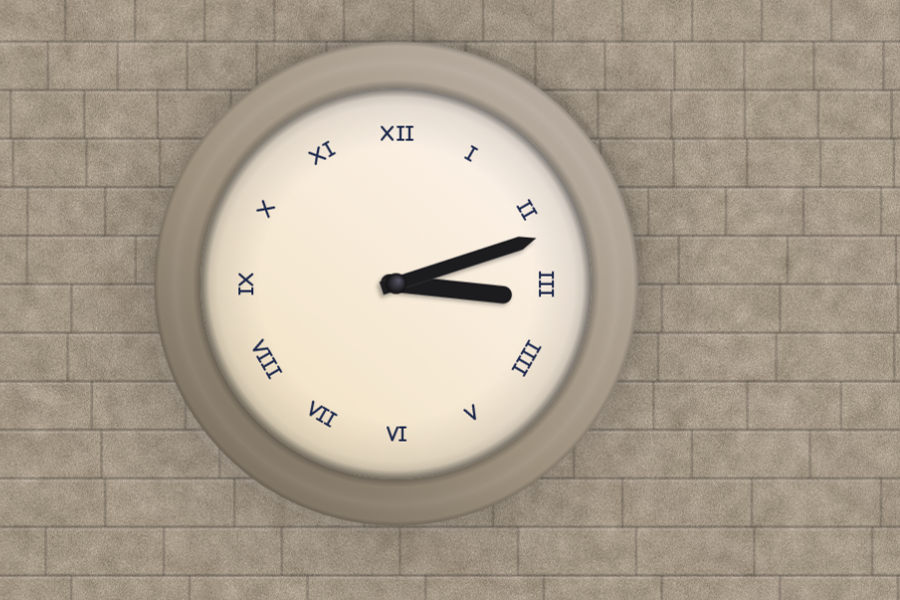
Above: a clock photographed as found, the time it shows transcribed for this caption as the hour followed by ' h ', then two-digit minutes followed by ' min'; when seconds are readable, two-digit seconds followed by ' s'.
3 h 12 min
